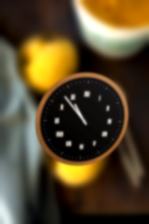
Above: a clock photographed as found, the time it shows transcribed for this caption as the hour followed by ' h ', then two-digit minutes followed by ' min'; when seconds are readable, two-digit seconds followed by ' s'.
10 h 53 min
